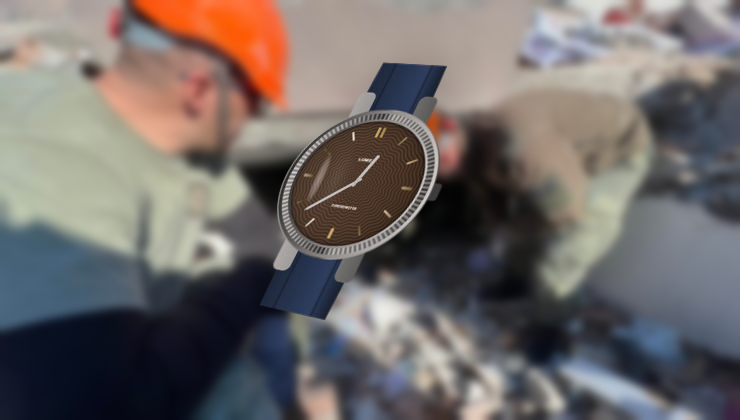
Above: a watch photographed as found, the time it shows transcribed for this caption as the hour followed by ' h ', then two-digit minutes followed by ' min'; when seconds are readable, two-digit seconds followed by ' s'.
12 h 38 min
